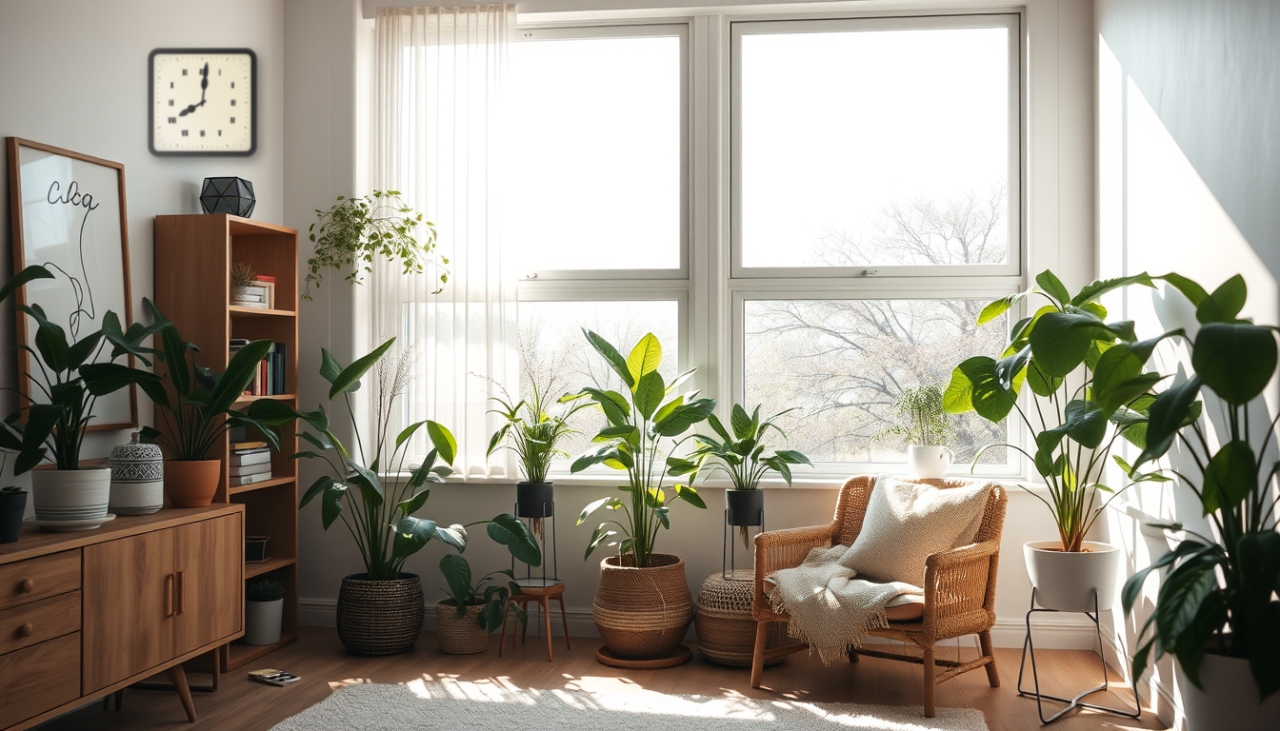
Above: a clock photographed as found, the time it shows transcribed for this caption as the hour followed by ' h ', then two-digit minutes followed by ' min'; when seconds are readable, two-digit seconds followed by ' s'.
8 h 01 min
